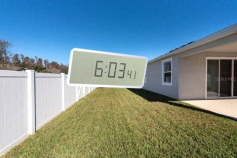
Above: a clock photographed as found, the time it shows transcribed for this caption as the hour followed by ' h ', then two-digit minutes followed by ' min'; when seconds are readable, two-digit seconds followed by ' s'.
6 h 03 min 41 s
